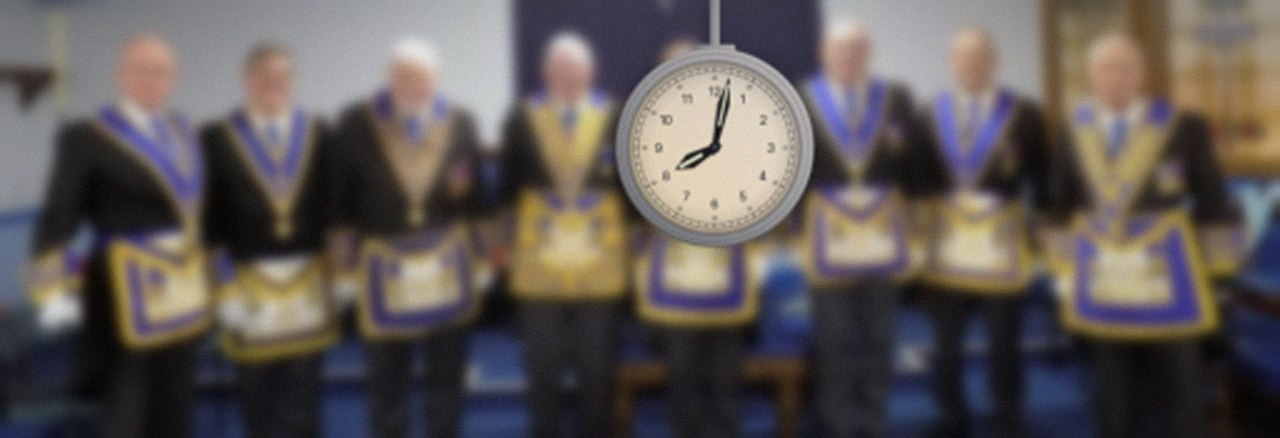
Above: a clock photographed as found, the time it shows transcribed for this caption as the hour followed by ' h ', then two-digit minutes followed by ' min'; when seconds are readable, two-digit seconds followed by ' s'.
8 h 02 min
